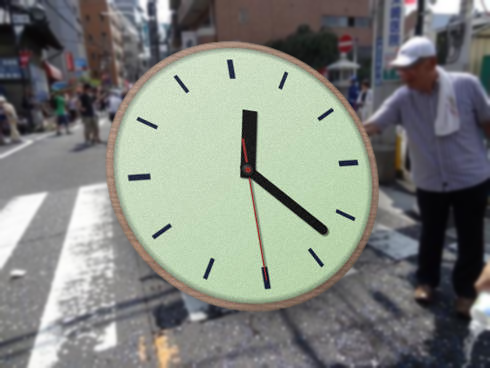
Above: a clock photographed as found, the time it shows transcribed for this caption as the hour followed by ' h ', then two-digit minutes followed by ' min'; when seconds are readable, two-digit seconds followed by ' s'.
12 h 22 min 30 s
